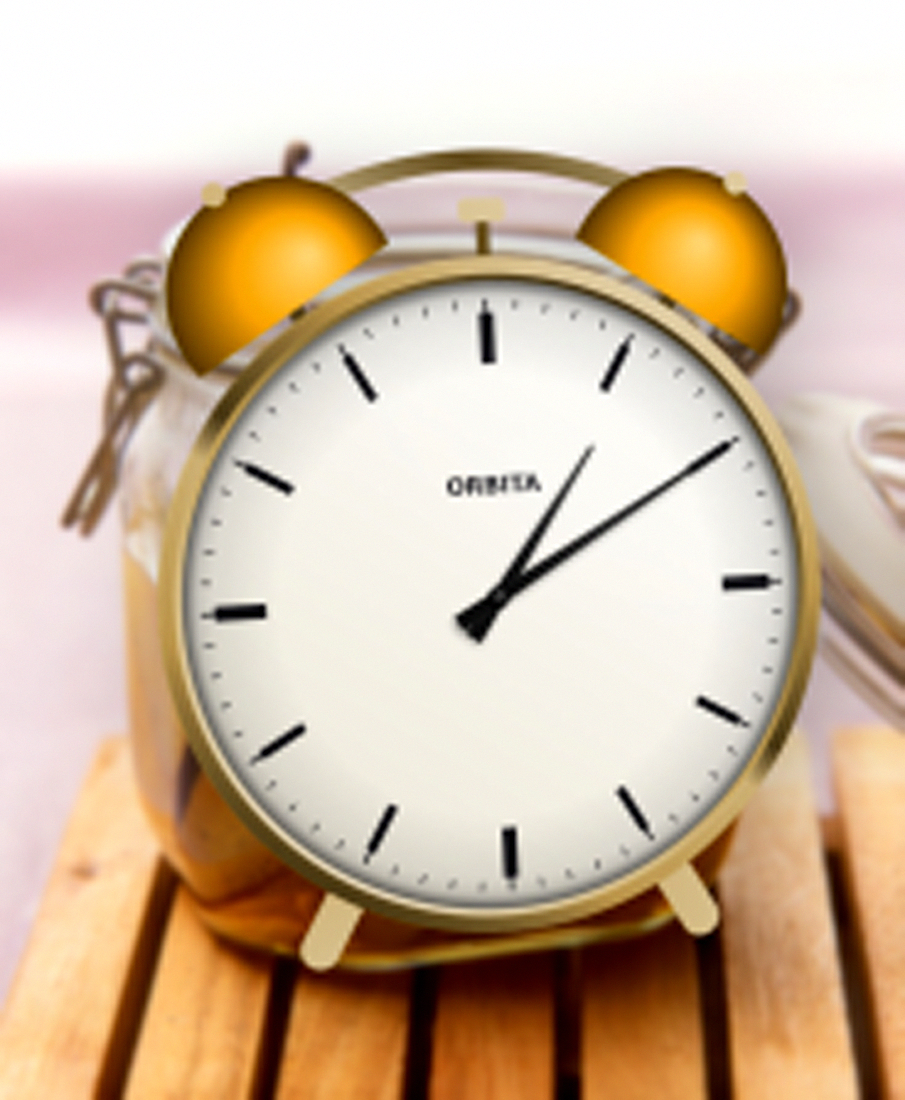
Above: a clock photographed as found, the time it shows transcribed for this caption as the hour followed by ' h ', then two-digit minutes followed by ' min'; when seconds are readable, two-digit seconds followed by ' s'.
1 h 10 min
